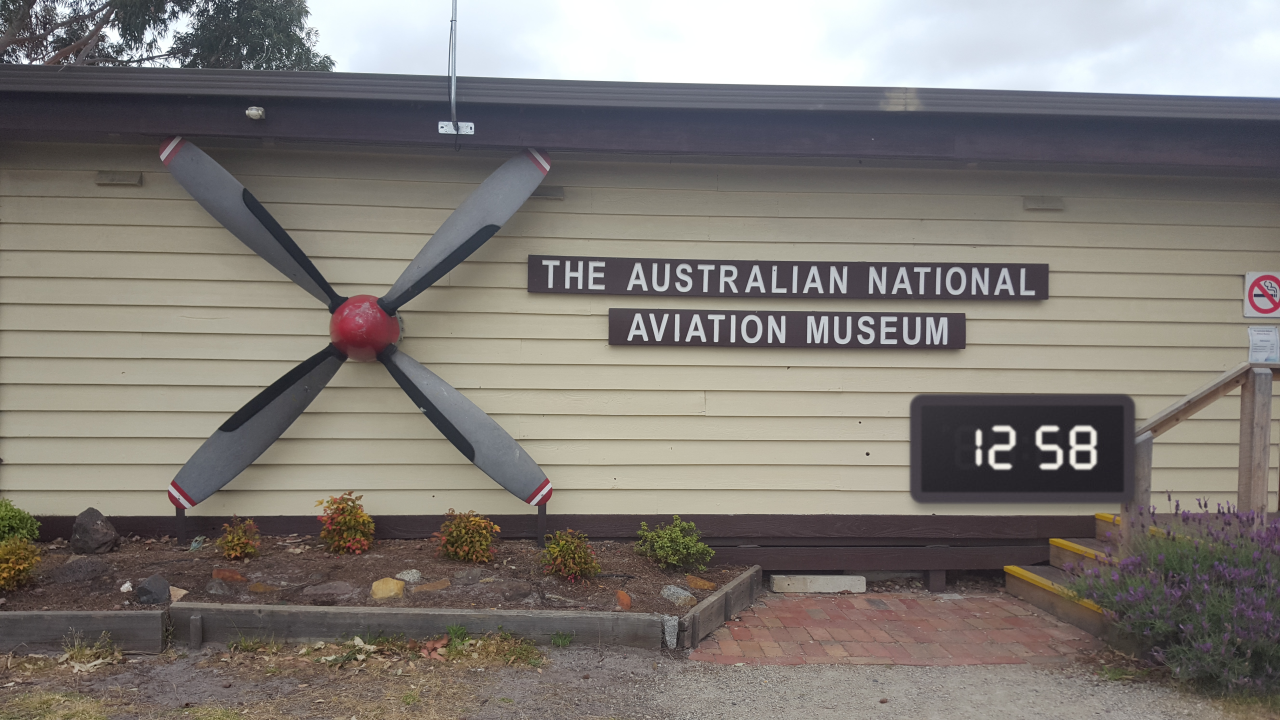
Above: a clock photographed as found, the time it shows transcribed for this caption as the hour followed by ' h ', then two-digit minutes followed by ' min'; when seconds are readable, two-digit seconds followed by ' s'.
12 h 58 min
